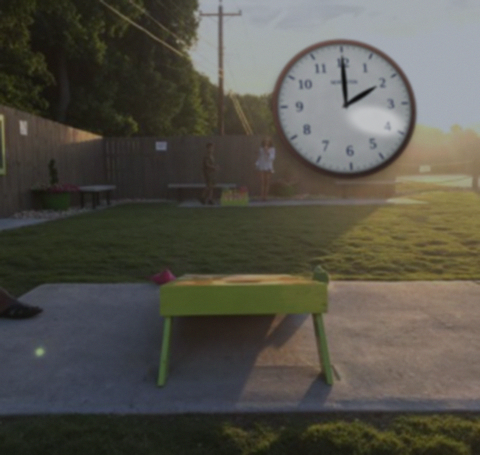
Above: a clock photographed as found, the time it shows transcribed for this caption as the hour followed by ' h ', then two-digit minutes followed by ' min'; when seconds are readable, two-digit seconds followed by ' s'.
2 h 00 min
